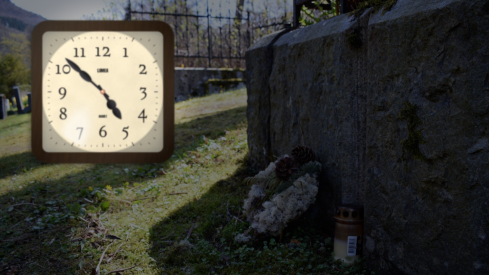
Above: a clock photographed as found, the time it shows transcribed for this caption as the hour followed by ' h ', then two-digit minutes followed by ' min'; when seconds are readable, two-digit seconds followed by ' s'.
4 h 52 min
